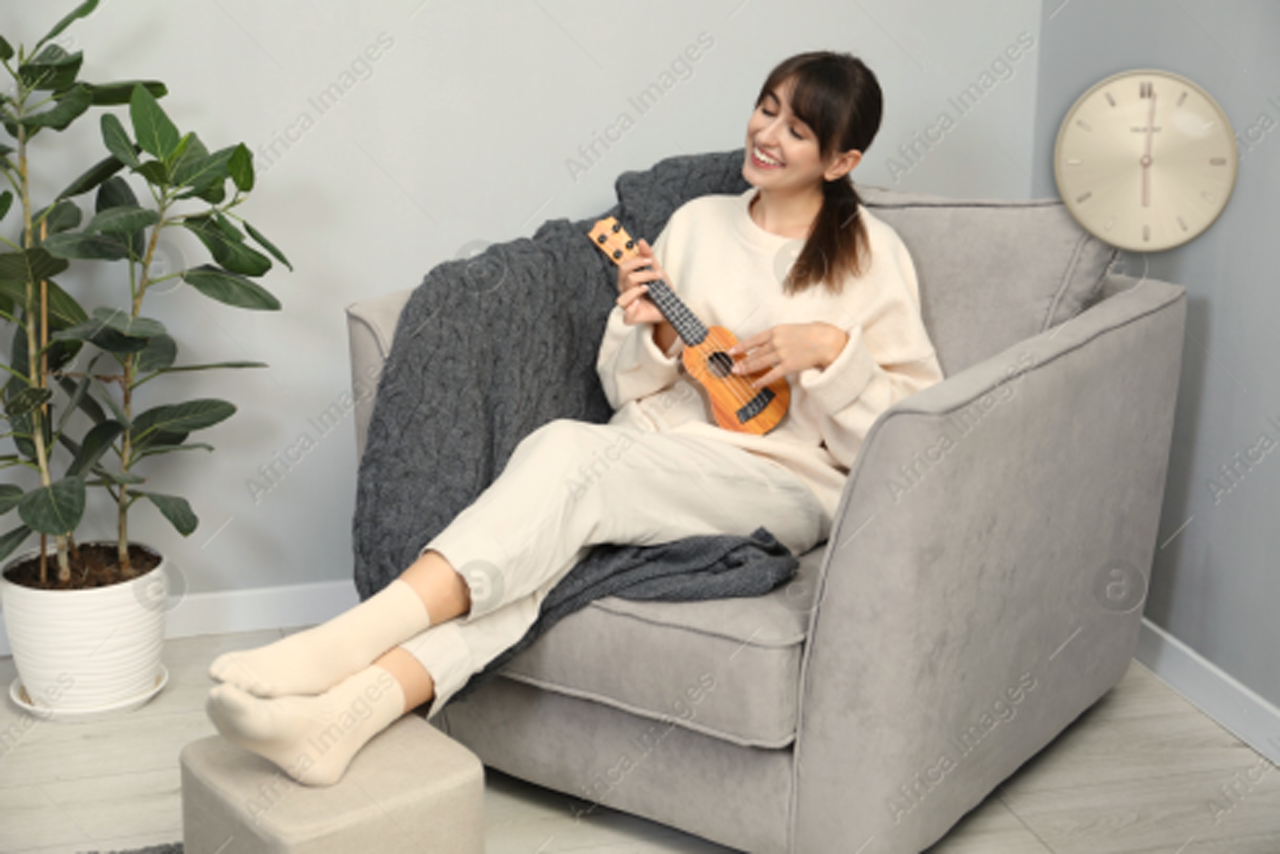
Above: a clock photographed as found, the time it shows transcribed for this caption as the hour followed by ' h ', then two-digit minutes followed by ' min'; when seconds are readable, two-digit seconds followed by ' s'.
6 h 01 min
